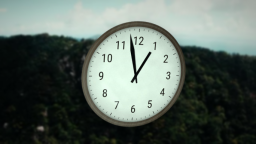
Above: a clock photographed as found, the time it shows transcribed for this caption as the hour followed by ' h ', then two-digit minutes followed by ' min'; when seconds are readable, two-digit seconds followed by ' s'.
12 h 58 min
